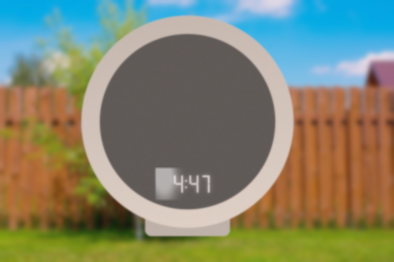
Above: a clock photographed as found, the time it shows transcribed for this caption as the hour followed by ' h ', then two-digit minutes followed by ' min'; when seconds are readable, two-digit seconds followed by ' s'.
4 h 47 min
